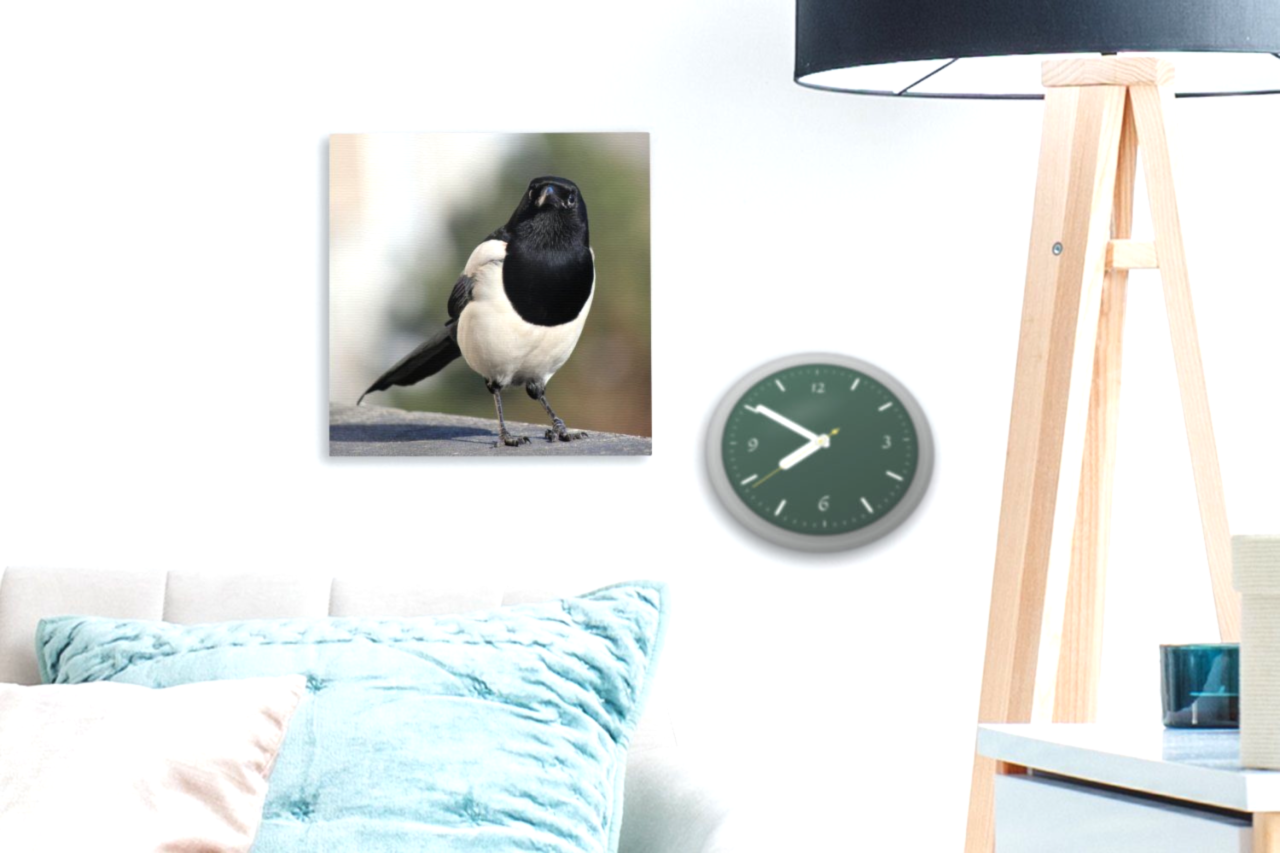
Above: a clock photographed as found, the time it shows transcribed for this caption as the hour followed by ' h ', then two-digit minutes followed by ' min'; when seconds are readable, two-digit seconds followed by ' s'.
7 h 50 min 39 s
